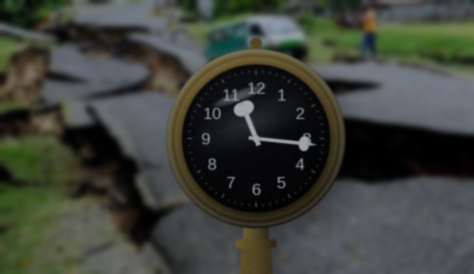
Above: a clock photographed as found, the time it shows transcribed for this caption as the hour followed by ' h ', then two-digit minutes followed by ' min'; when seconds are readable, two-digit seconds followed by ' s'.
11 h 16 min
